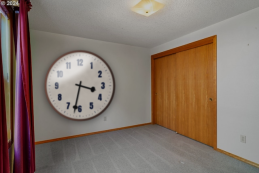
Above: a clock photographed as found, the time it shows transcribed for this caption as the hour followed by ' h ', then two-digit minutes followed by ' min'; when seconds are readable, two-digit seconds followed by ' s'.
3 h 32 min
